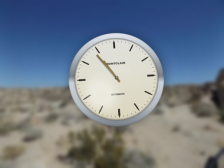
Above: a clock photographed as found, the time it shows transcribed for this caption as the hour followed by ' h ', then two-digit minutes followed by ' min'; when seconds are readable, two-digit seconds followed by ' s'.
10 h 54 min
